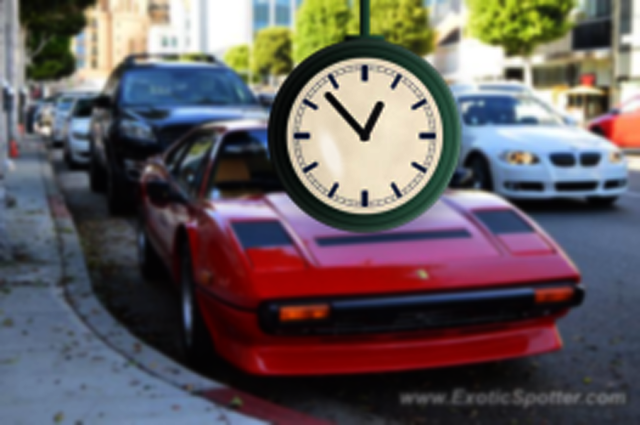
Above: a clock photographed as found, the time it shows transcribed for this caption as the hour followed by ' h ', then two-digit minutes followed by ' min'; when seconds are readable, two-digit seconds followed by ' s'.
12 h 53 min
